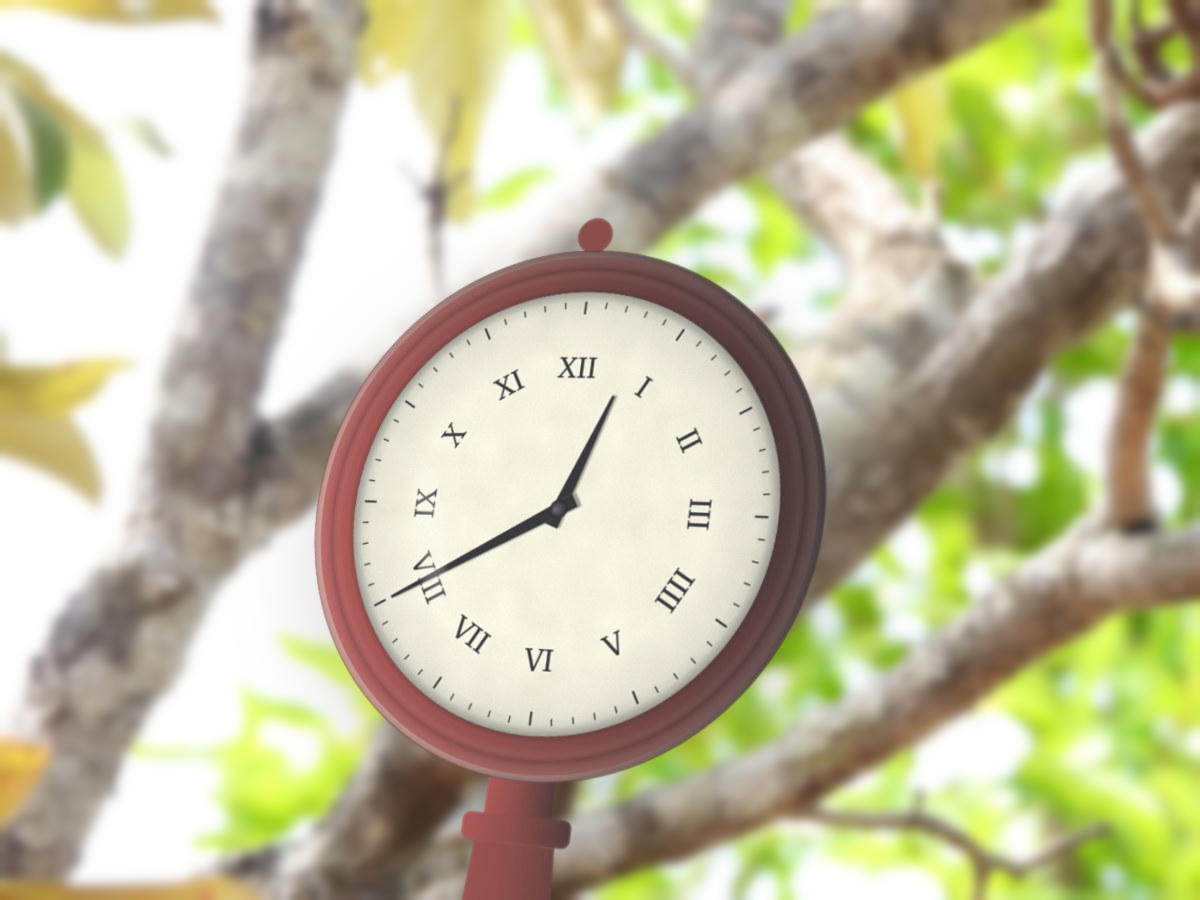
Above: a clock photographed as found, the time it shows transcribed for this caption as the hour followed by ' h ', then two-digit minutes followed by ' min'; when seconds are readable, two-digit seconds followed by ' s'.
12 h 40 min
